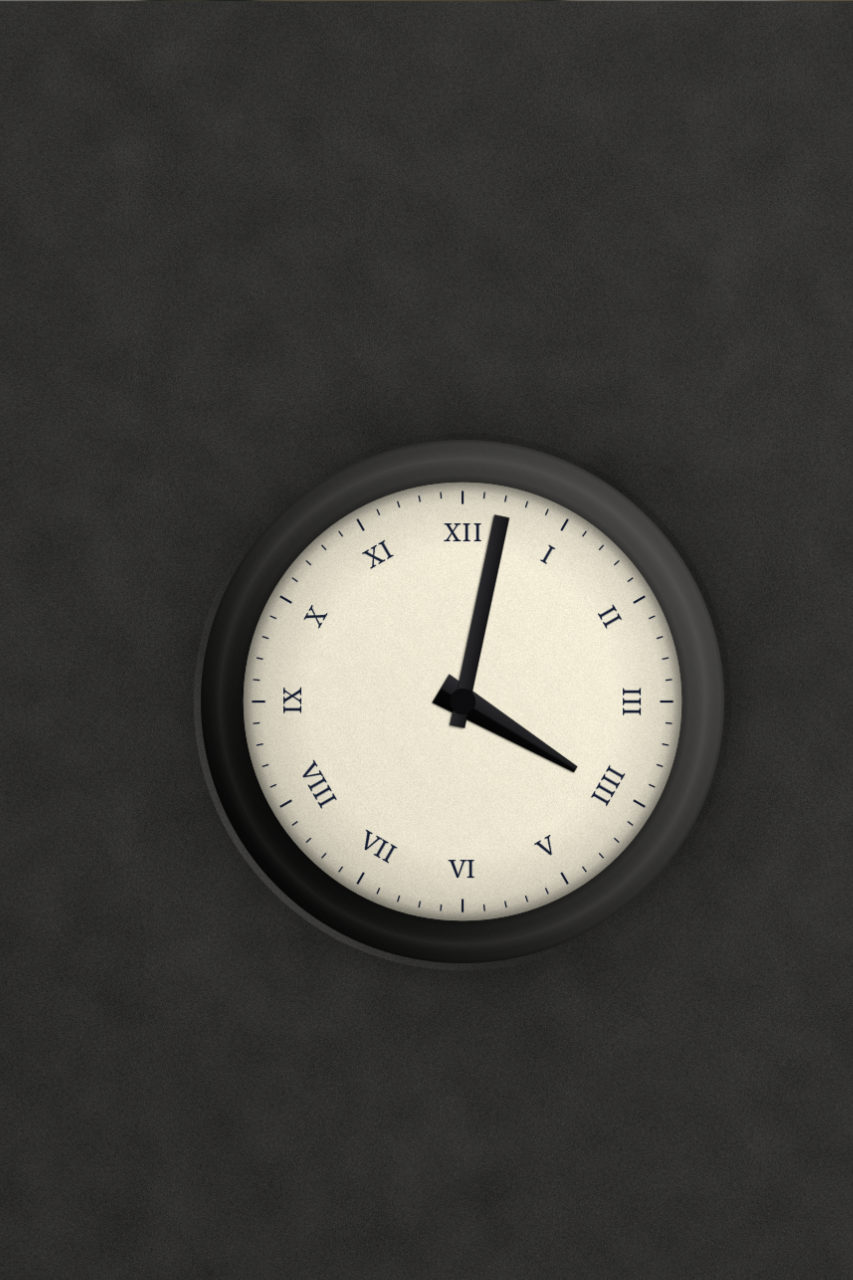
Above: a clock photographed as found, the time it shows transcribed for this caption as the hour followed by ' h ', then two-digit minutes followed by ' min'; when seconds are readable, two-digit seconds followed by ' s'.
4 h 02 min
